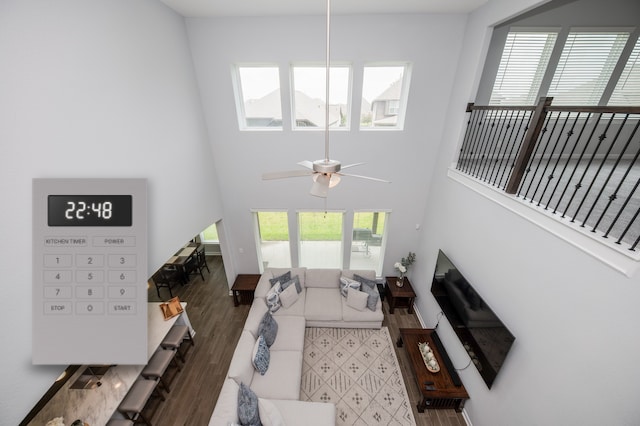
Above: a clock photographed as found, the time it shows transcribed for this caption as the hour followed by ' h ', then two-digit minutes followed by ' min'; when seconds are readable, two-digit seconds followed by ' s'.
22 h 48 min
